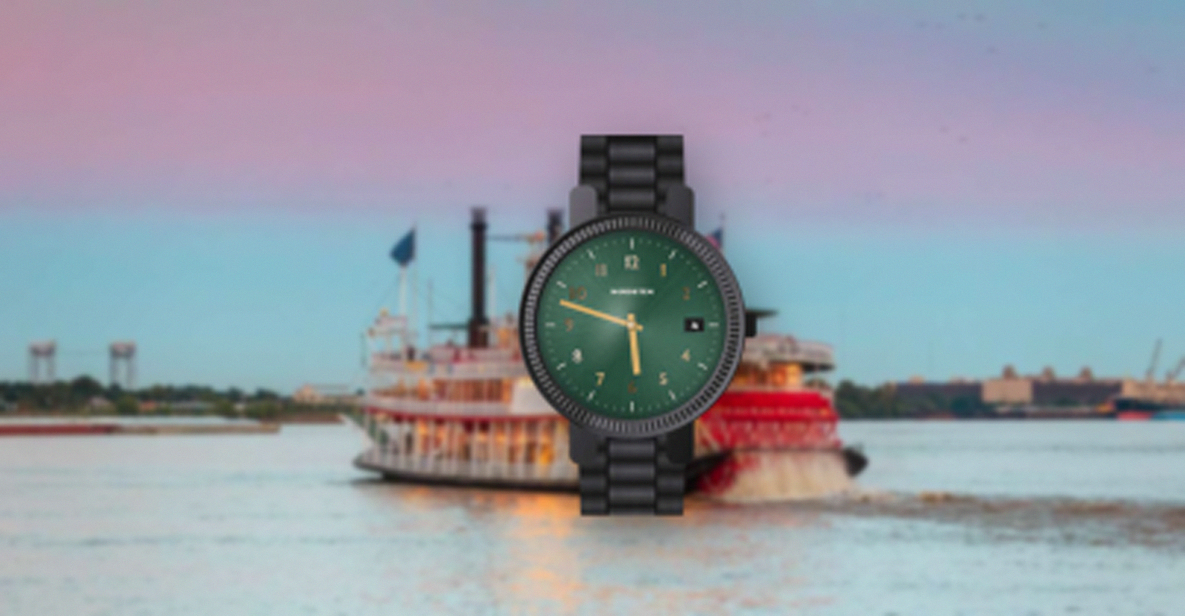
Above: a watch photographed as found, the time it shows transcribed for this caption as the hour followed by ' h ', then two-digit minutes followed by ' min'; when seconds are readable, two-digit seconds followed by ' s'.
5 h 48 min
